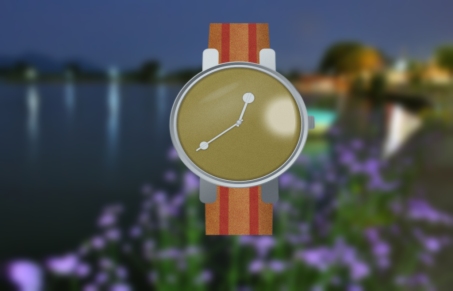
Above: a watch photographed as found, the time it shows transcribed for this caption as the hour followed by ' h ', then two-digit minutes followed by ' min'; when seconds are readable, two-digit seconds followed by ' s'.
12 h 39 min
